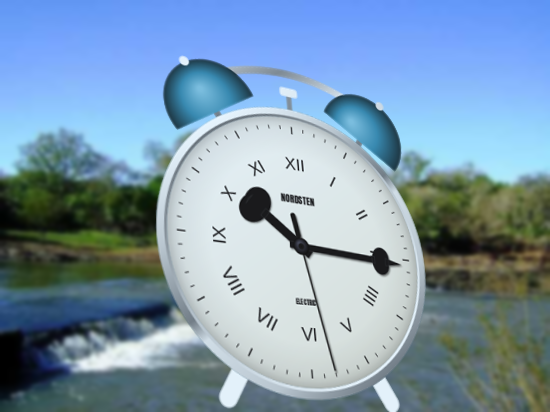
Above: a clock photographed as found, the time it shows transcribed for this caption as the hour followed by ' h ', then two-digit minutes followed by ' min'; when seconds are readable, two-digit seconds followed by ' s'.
10 h 15 min 28 s
